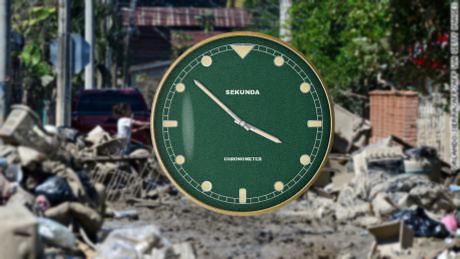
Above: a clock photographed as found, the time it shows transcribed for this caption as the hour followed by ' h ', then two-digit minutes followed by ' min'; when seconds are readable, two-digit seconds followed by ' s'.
3 h 52 min
